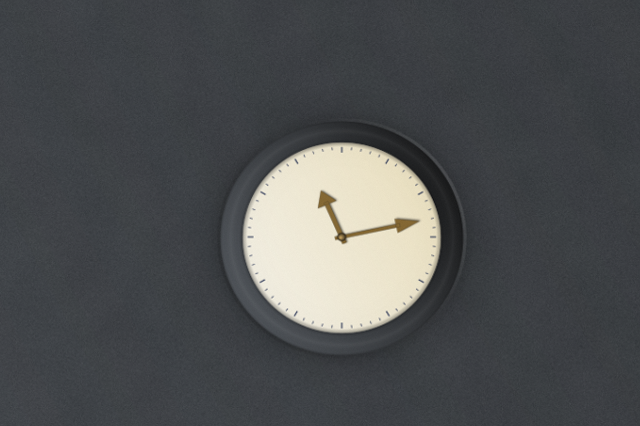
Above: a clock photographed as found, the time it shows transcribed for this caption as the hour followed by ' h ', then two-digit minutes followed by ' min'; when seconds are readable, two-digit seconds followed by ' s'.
11 h 13 min
